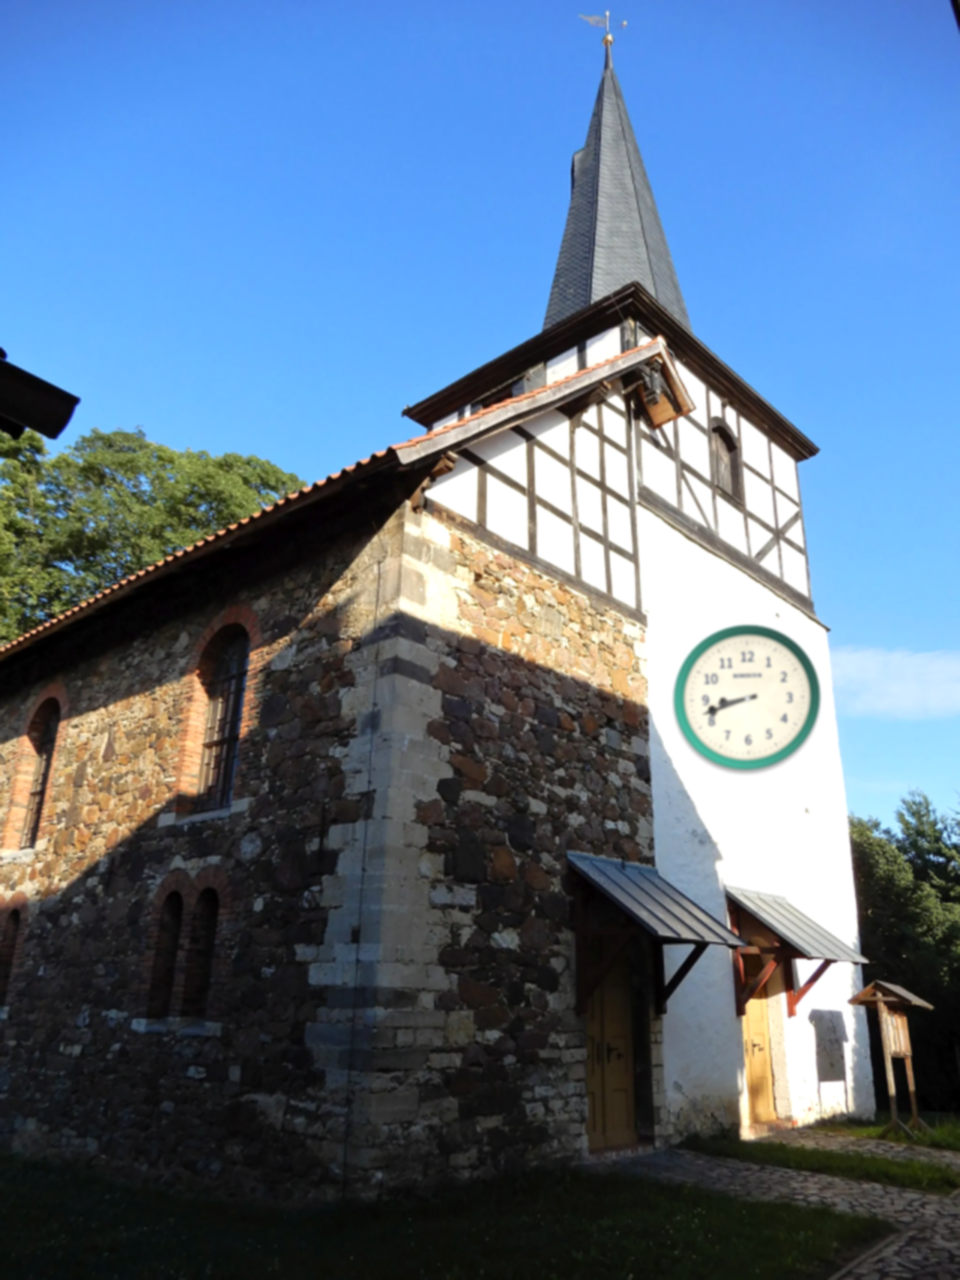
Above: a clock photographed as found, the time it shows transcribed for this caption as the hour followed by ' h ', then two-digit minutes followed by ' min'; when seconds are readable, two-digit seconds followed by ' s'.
8 h 42 min
